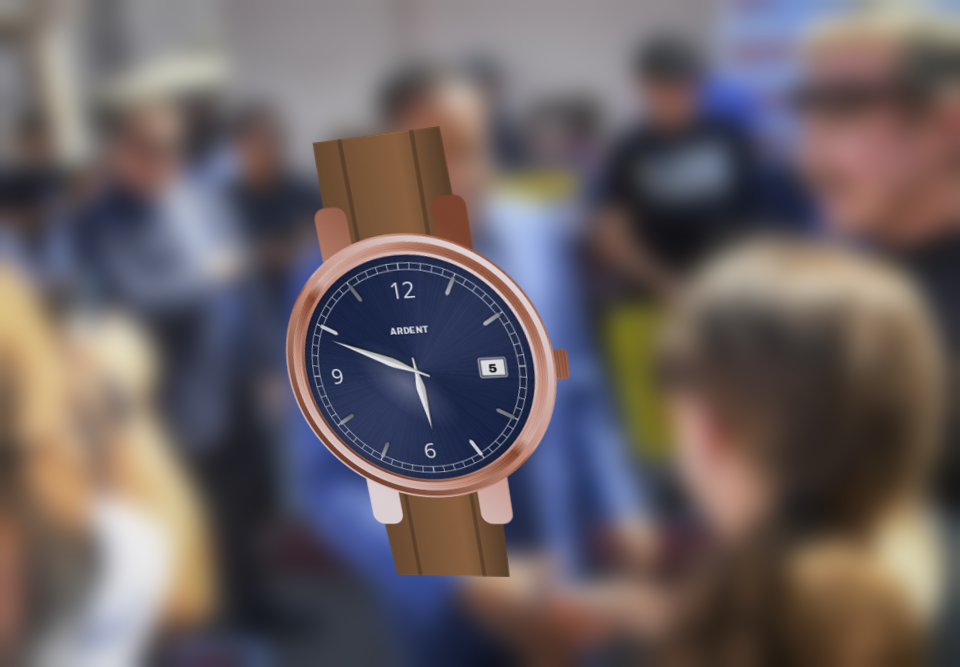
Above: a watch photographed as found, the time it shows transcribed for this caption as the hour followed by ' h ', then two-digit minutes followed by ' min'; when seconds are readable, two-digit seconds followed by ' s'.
5 h 49 min
